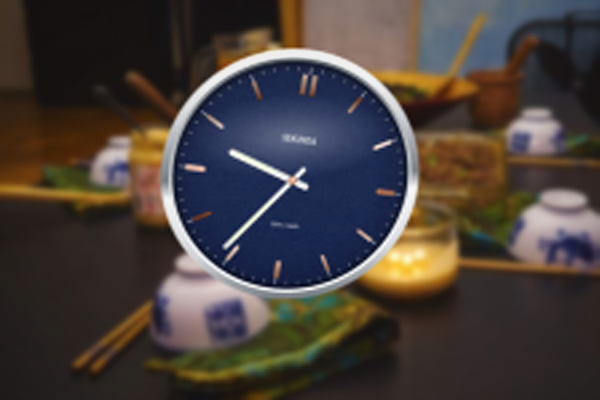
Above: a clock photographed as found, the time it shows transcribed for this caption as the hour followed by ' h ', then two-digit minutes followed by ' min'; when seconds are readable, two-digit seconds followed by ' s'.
9 h 36 min
